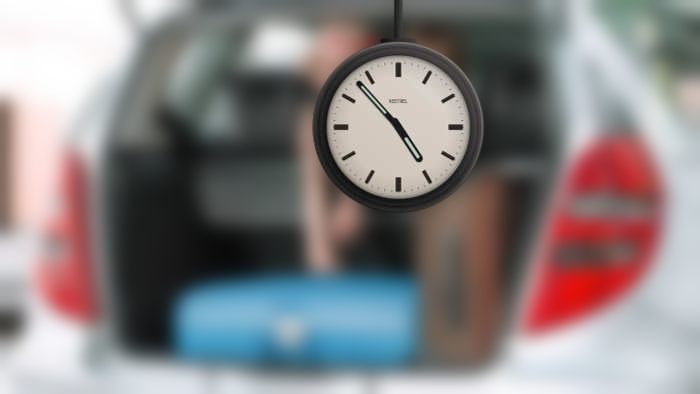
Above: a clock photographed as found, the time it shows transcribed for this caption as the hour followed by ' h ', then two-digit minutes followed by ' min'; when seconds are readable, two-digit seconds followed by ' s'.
4 h 53 min
